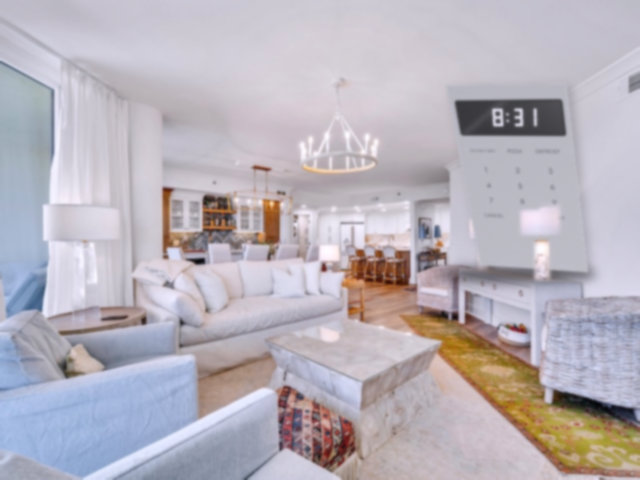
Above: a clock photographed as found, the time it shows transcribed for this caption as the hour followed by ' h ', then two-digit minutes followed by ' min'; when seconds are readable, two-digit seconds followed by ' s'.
8 h 31 min
